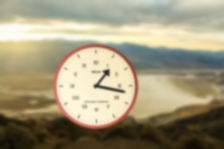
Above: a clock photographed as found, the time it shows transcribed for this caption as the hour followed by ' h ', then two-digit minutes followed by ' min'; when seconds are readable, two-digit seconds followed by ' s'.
1 h 17 min
